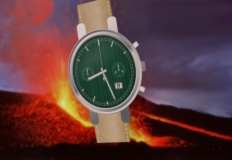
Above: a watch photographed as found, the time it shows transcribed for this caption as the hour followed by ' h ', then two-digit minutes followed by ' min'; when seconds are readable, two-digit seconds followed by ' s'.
8 h 27 min
